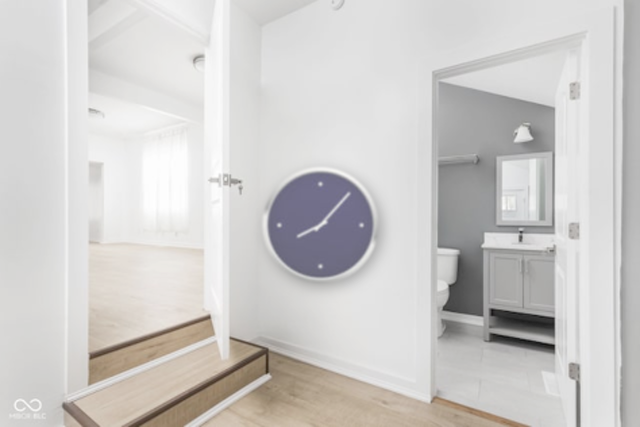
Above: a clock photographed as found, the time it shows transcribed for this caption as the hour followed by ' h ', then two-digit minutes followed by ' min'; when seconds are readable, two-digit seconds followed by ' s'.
8 h 07 min
